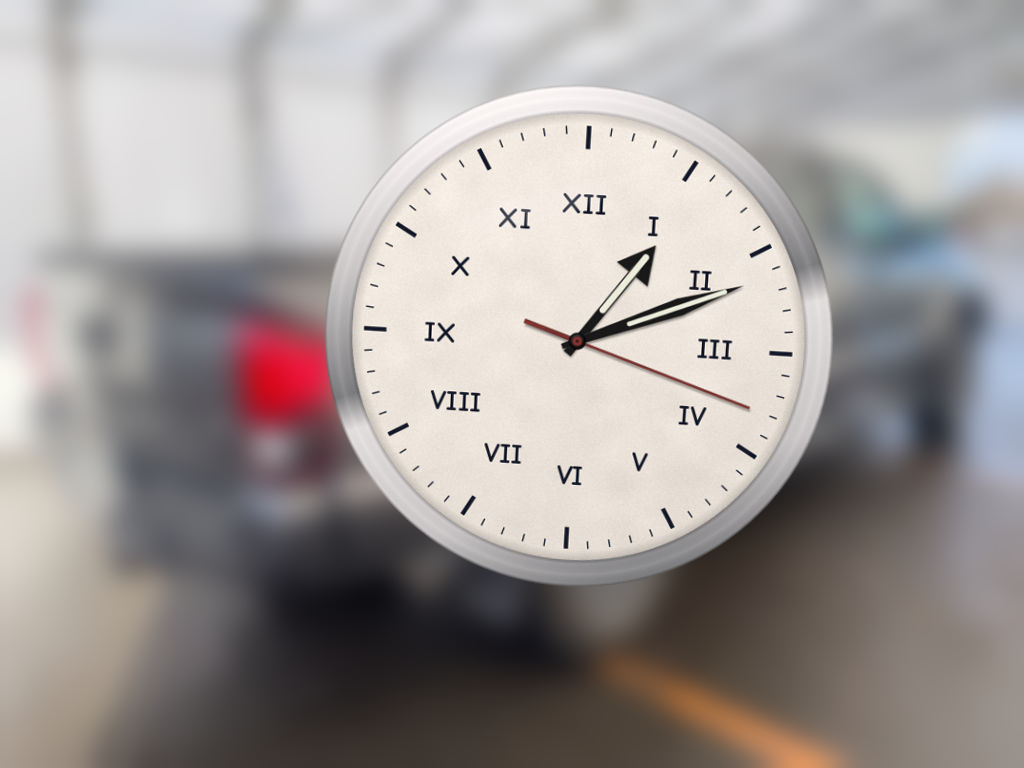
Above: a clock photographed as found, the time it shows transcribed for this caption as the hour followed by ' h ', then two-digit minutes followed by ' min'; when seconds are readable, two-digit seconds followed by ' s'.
1 h 11 min 18 s
